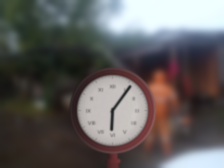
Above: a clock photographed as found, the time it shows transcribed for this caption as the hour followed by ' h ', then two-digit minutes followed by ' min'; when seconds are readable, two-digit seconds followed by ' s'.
6 h 06 min
